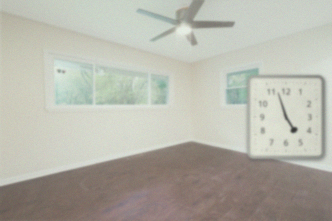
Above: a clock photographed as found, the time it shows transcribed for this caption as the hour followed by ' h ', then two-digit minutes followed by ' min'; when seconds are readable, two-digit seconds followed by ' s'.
4 h 57 min
